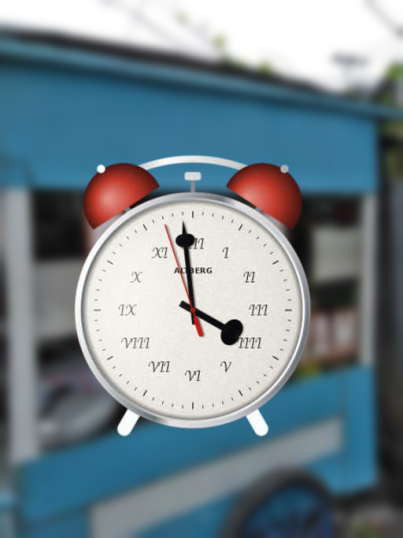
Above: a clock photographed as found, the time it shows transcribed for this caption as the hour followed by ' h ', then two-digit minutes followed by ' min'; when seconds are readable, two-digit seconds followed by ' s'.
3 h 58 min 57 s
